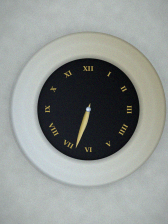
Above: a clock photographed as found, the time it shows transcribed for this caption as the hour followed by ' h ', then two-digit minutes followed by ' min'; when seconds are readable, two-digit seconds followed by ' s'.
6 h 33 min
